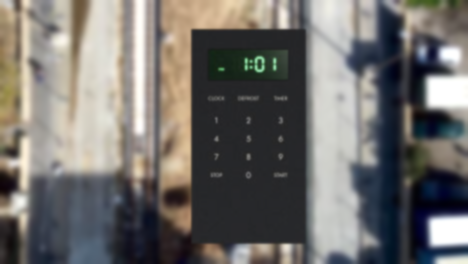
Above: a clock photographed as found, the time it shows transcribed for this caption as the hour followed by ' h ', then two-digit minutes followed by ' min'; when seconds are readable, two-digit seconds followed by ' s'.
1 h 01 min
